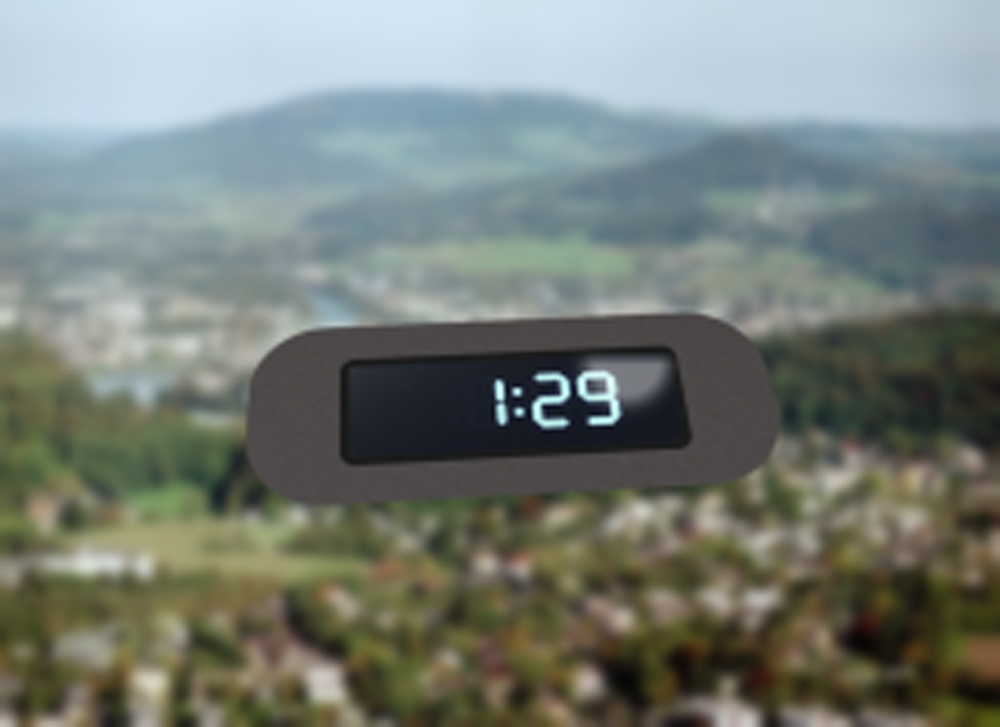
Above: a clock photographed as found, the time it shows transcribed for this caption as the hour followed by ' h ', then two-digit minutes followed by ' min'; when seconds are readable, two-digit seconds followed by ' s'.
1 h 29 min
